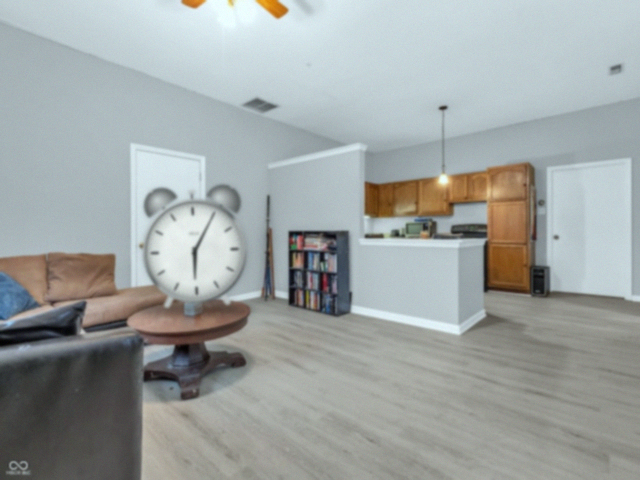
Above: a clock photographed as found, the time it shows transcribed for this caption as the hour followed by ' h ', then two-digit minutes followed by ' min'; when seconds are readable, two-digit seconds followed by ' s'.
6 h 05 min
